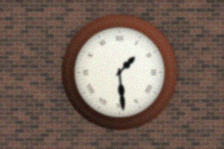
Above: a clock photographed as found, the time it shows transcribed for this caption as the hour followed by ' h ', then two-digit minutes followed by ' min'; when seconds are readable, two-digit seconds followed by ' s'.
1 h 29 min
